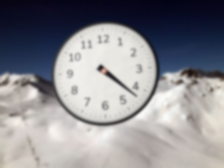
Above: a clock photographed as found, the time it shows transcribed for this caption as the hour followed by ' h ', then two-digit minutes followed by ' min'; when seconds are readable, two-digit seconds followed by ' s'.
4 h 22 min
